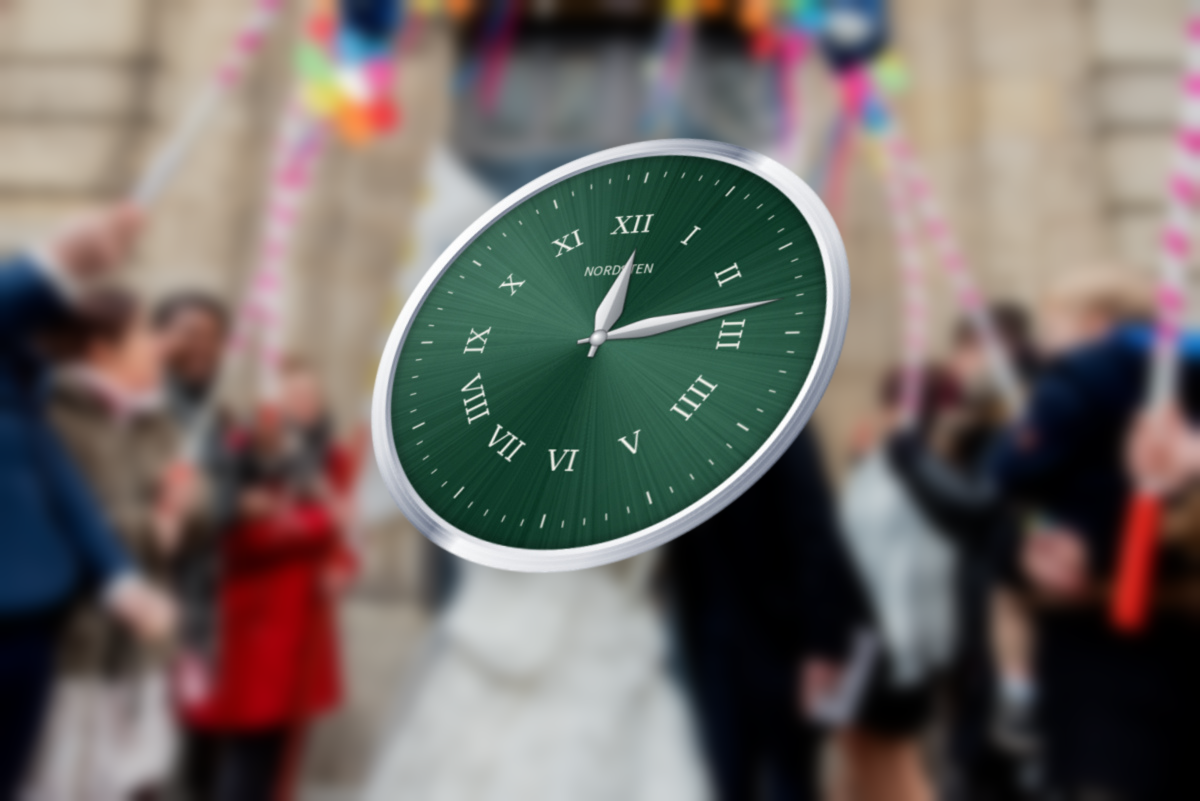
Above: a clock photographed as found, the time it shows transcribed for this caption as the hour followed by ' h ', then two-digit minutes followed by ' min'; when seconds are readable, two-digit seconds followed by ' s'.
12 h 13 min
